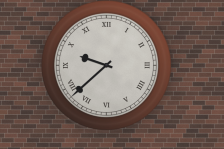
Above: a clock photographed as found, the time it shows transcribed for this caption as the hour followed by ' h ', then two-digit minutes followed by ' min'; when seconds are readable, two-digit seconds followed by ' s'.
9 h 38 min
